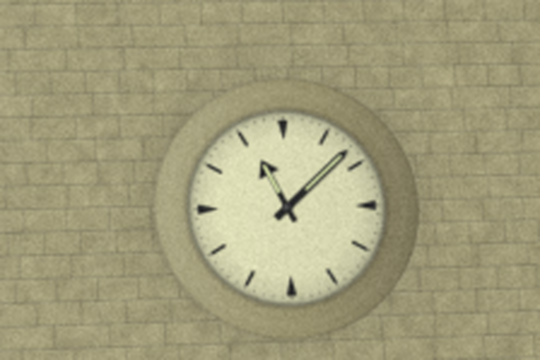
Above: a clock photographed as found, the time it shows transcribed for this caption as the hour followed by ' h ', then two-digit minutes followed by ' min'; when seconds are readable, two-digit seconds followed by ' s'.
11 h 08 min
